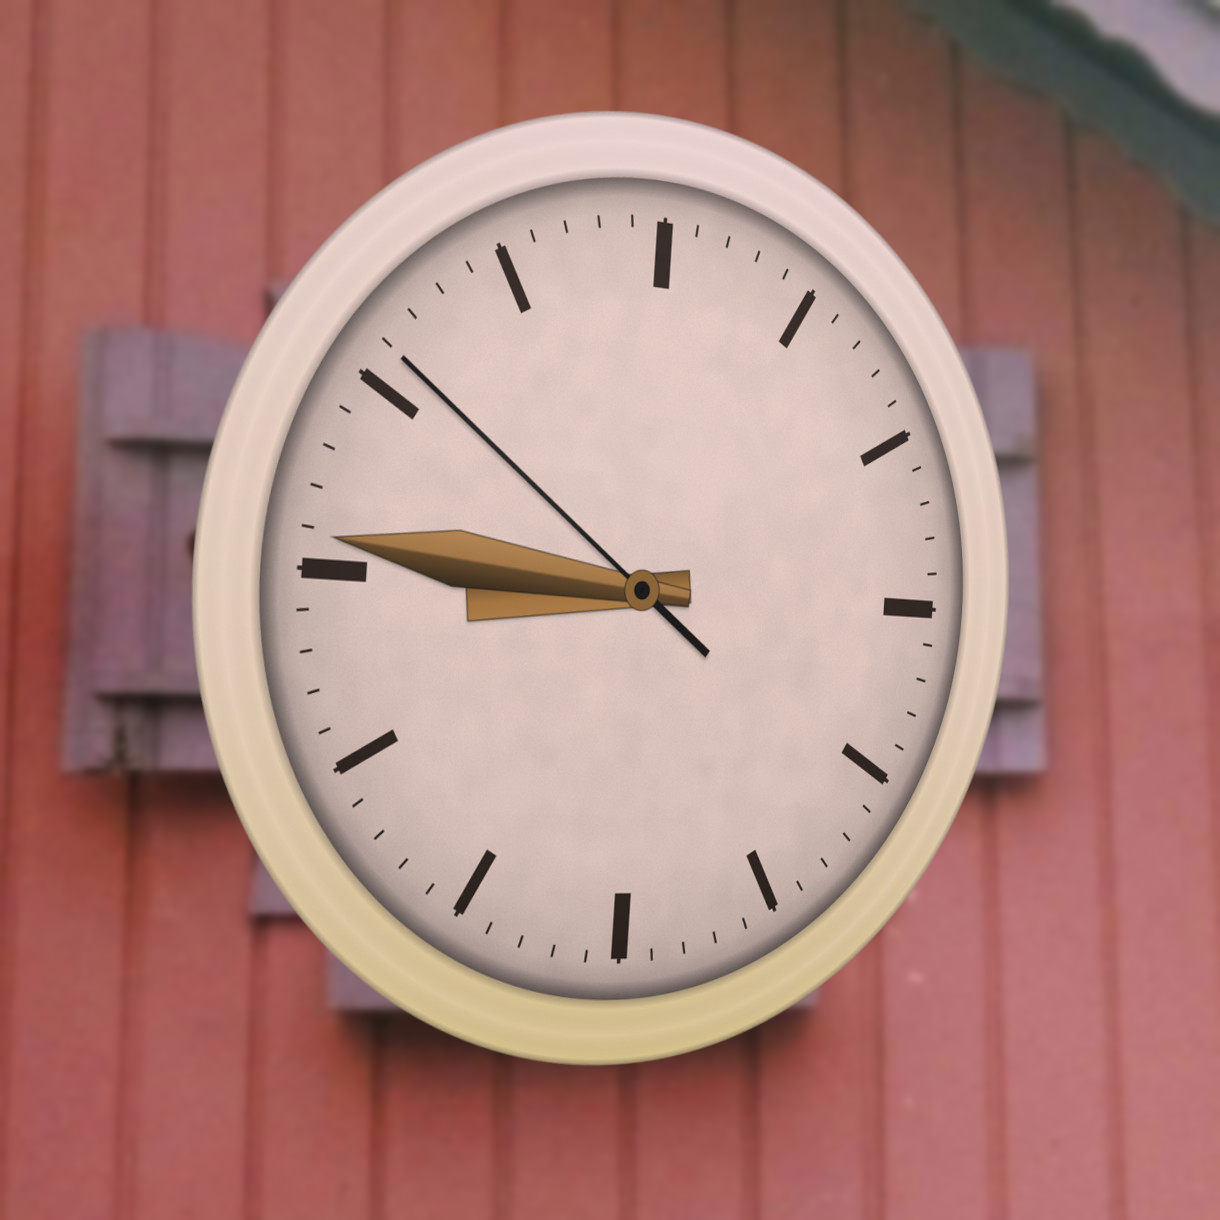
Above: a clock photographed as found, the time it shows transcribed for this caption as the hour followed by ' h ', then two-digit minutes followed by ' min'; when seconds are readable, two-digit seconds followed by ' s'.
8 h 45 min 51 s
